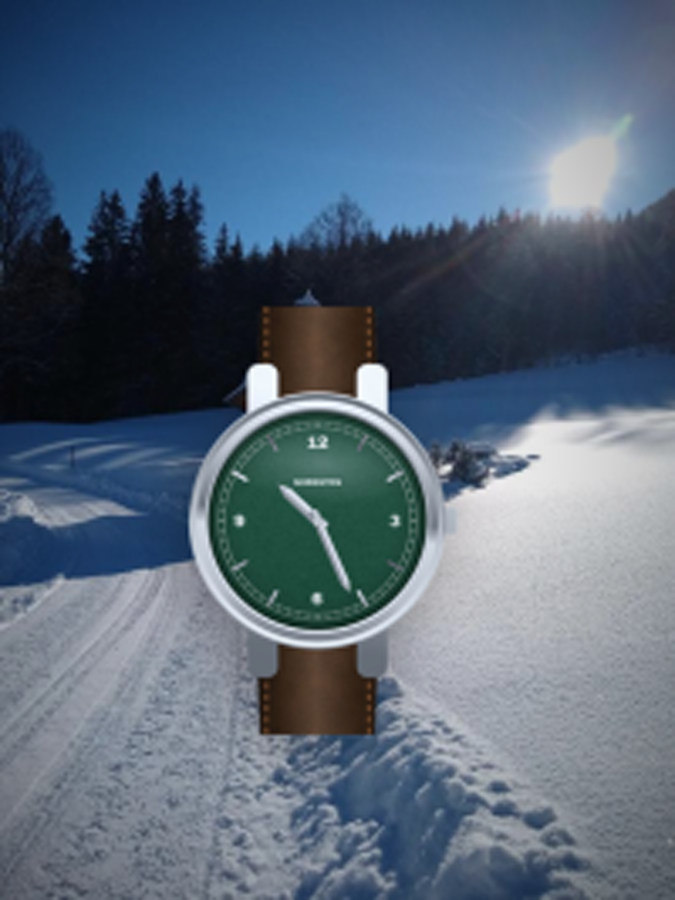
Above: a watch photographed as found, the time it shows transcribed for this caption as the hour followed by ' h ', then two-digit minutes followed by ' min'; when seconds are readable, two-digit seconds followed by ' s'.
10 h 26 min
